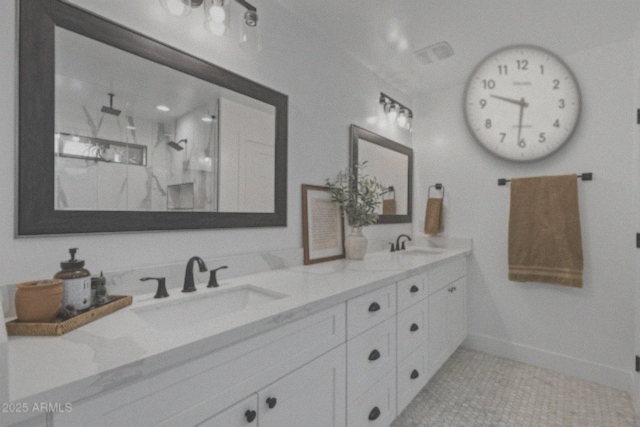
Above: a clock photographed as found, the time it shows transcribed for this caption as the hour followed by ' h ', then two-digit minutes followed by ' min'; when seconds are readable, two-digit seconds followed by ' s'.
9 h 31 min
